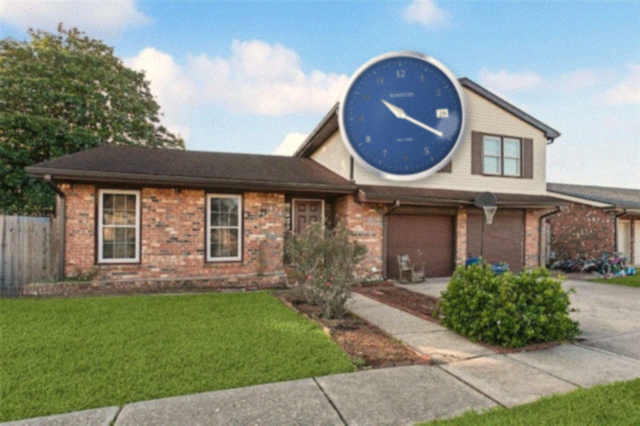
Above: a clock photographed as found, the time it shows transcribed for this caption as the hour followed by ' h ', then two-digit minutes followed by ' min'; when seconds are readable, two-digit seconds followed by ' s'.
10 h 20 min
